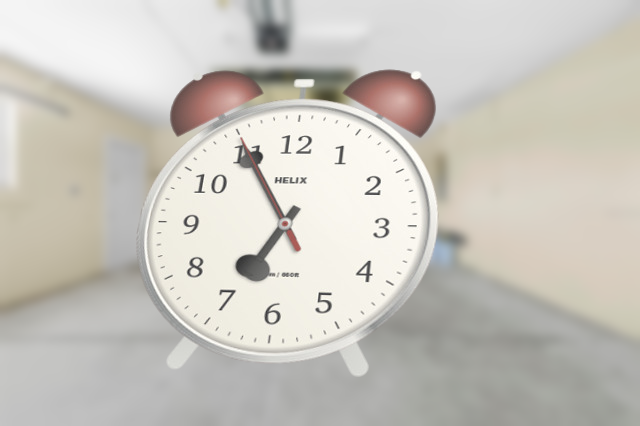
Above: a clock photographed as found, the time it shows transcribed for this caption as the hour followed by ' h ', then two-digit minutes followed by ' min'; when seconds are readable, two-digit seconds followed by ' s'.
6 h 54 min 55 s
